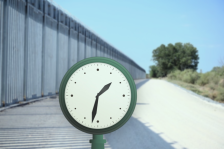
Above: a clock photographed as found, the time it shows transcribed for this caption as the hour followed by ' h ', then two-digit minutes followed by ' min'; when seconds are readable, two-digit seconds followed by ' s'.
1 h 32 min
